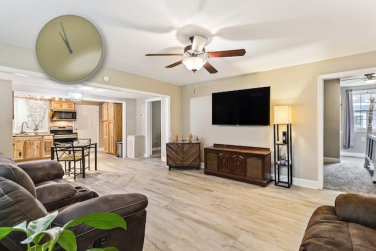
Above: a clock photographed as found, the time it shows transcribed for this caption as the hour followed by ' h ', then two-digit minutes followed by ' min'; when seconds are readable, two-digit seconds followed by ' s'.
10 h 57 min
